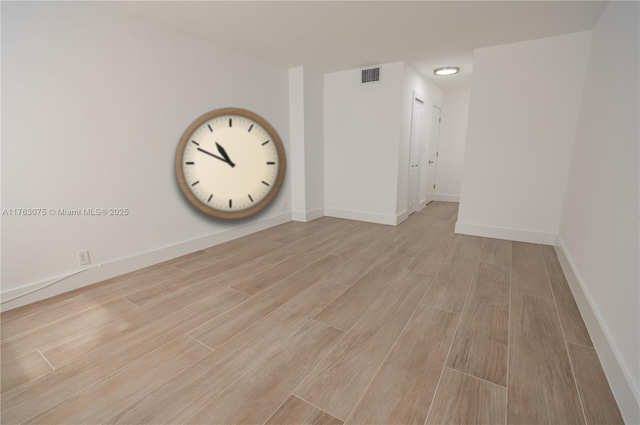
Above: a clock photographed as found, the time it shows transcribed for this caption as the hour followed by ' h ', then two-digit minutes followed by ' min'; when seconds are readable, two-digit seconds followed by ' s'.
10 h 49 min
